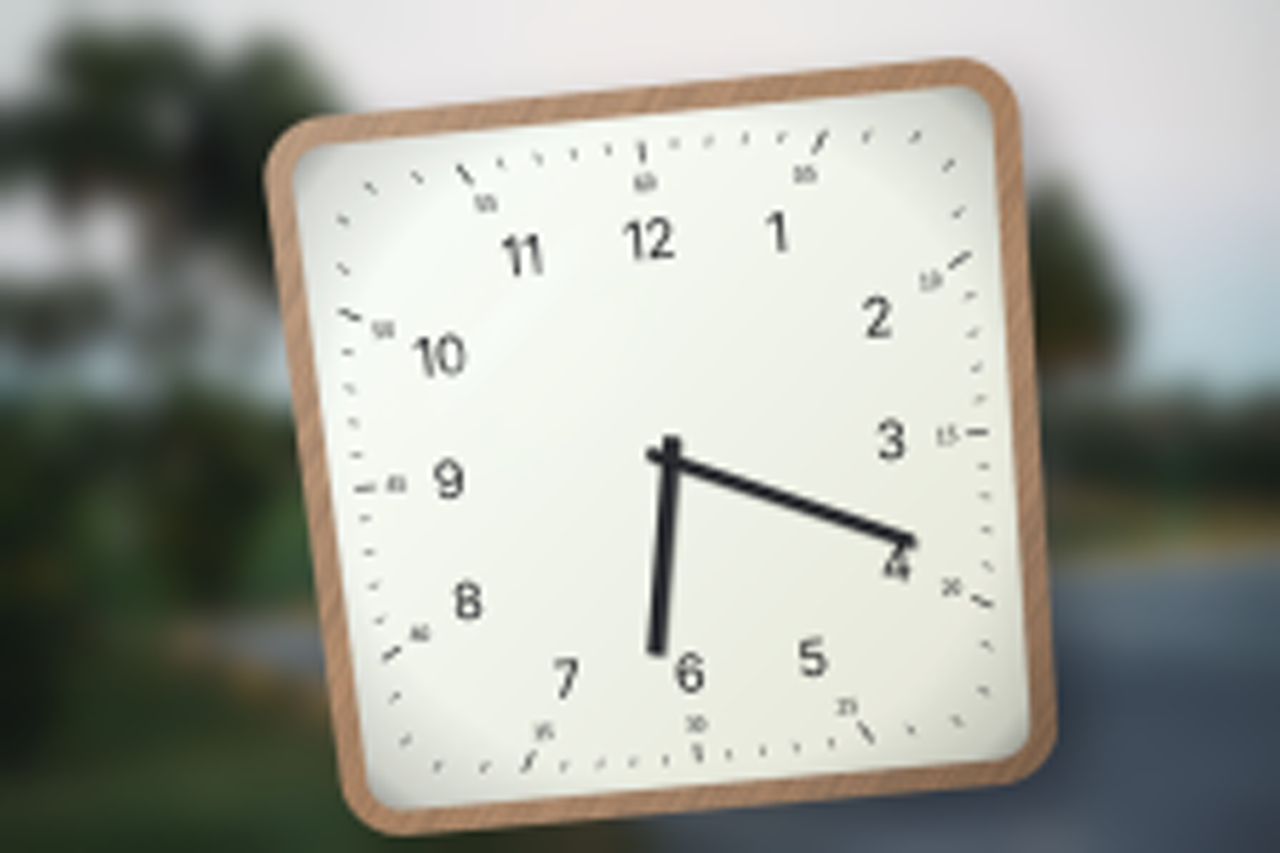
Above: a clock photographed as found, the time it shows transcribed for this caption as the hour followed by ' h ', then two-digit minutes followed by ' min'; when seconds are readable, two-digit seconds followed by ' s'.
6 h 19 min
